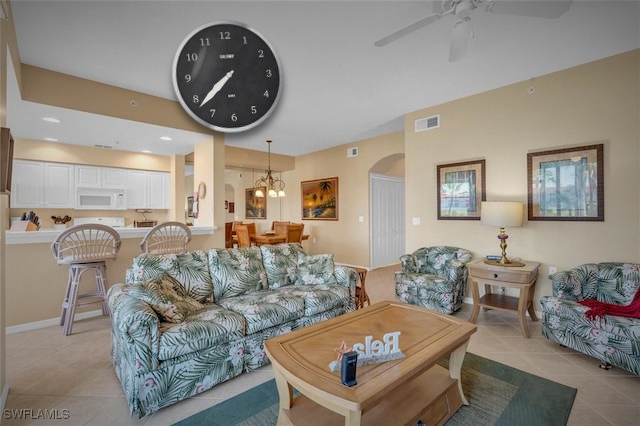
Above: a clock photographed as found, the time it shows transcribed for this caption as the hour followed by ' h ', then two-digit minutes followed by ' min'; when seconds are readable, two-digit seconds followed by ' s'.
7 h 38 min
